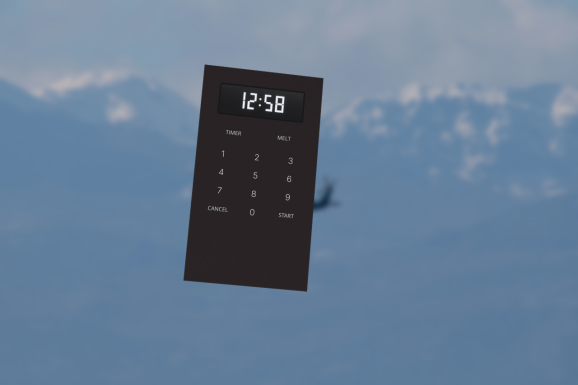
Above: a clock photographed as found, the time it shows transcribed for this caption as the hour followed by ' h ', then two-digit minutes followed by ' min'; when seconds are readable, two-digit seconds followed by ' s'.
12 h 58 min
